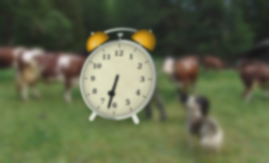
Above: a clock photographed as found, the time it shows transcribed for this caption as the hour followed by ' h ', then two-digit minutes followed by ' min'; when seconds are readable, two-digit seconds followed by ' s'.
6 h 32 min
